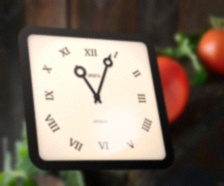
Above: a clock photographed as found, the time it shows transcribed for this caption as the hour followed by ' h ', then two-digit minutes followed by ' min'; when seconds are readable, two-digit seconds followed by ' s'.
11 h 04 min
